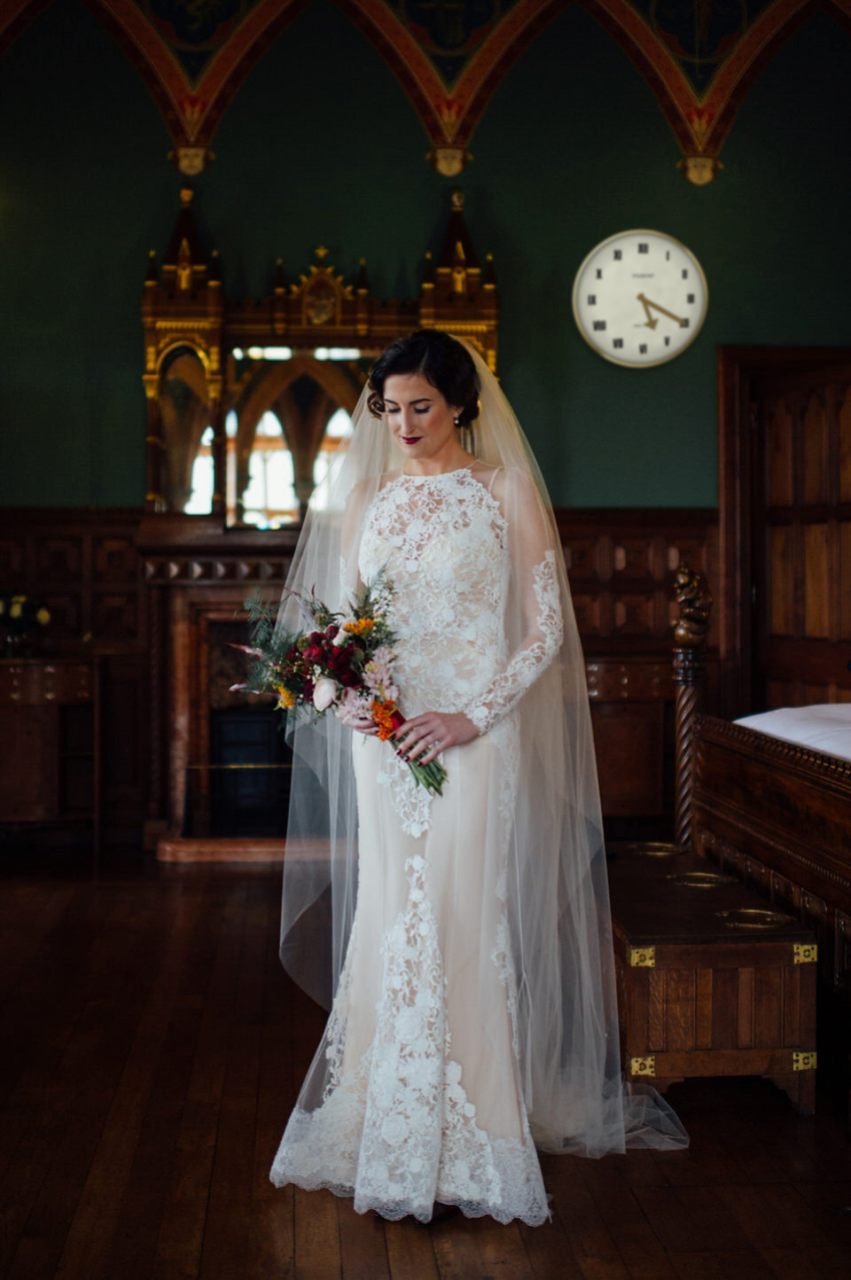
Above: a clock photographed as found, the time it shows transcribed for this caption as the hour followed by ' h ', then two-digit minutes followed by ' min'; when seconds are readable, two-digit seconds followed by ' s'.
5 h 20 min
